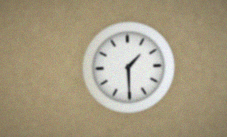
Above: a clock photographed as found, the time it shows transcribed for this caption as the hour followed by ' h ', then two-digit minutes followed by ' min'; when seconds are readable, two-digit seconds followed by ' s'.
1 h 30 min
